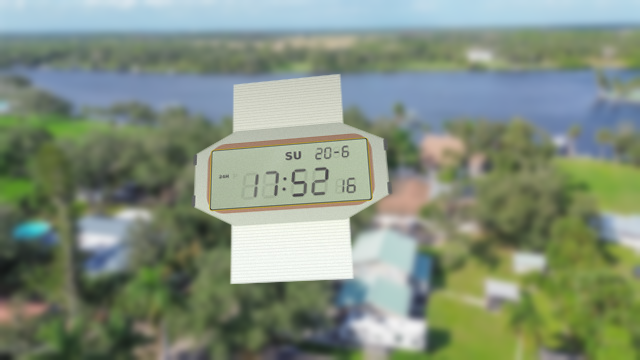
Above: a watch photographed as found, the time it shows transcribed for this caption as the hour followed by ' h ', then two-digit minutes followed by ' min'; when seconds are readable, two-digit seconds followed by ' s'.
17 h 52 min 16 s
